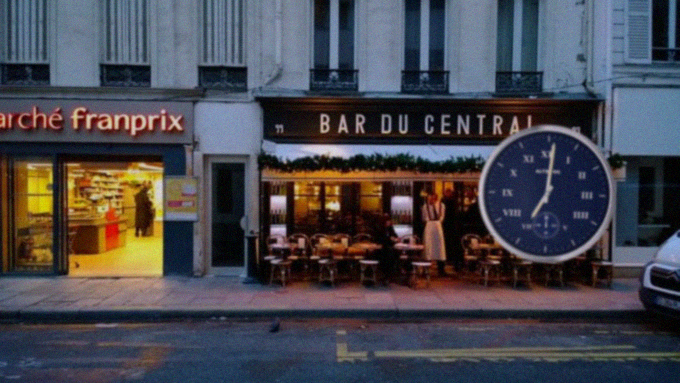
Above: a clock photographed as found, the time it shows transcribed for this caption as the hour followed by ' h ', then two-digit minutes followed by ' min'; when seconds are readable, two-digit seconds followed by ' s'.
7 h 01 min
